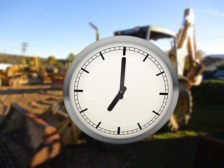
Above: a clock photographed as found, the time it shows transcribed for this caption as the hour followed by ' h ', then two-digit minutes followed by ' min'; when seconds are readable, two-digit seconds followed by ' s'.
7 h 00 min
